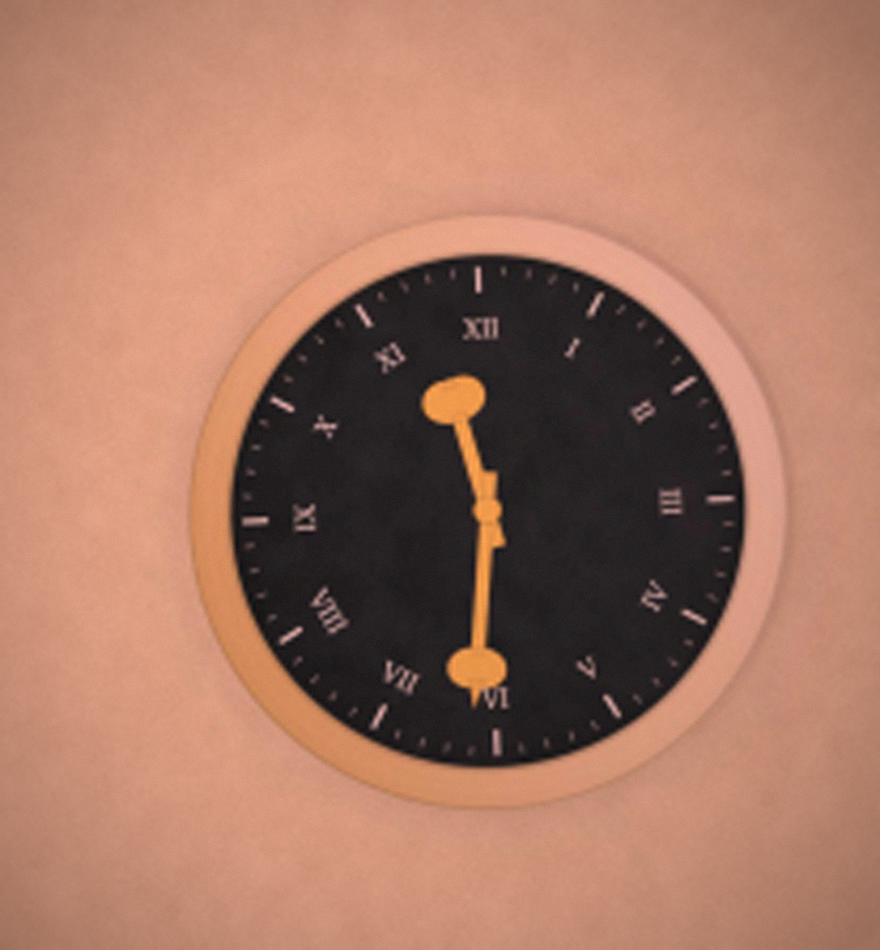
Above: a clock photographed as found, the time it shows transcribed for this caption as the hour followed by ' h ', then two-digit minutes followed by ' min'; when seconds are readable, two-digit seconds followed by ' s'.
11 h 31 min
